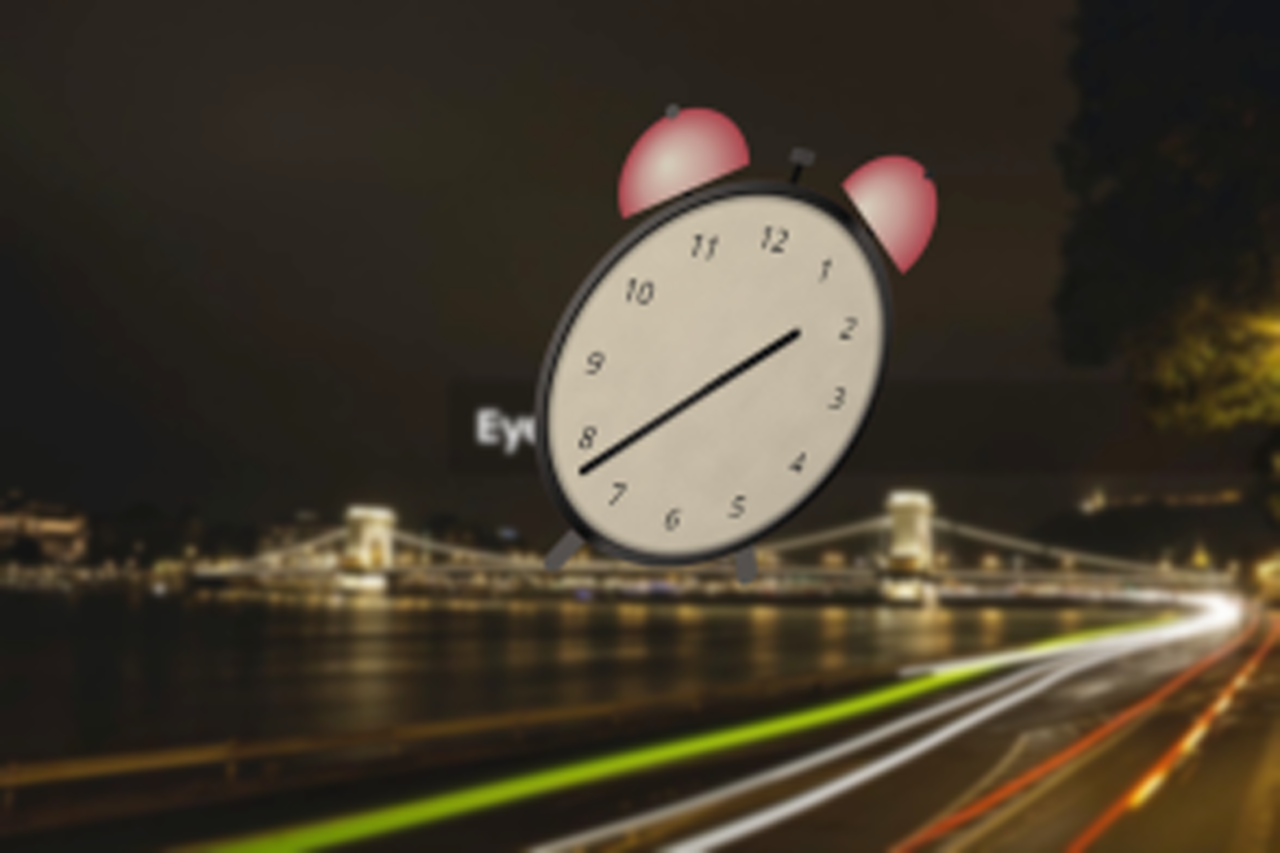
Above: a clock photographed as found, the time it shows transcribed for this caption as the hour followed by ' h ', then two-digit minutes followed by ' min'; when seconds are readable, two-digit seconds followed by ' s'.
1 h 38 min
